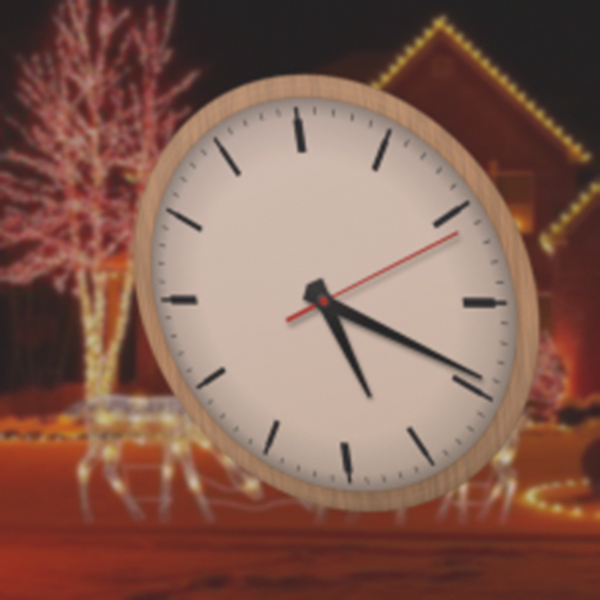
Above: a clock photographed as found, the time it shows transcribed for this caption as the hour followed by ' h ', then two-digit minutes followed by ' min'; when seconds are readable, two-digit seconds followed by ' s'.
5 h 19 min 11 s
